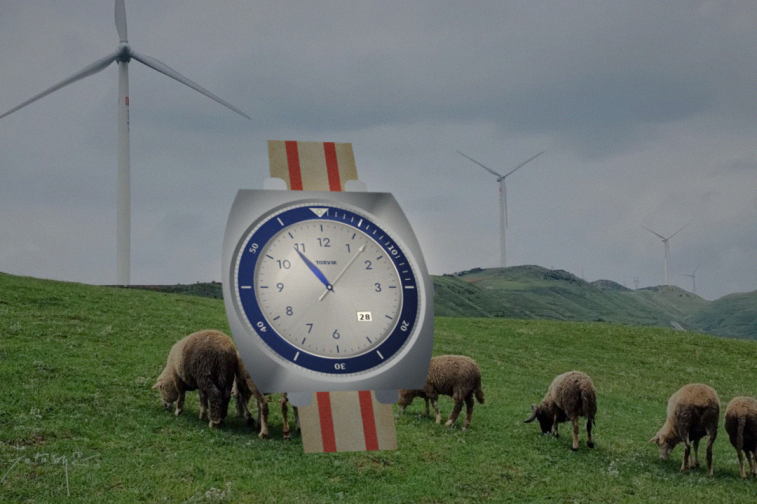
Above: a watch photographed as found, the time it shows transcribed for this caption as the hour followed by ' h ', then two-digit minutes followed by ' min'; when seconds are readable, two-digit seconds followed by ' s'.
10 h 54 min 07 s
